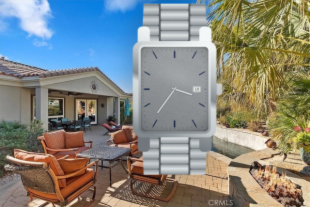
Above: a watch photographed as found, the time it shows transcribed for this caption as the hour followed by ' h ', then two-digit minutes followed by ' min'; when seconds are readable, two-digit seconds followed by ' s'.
3 h 36 min
